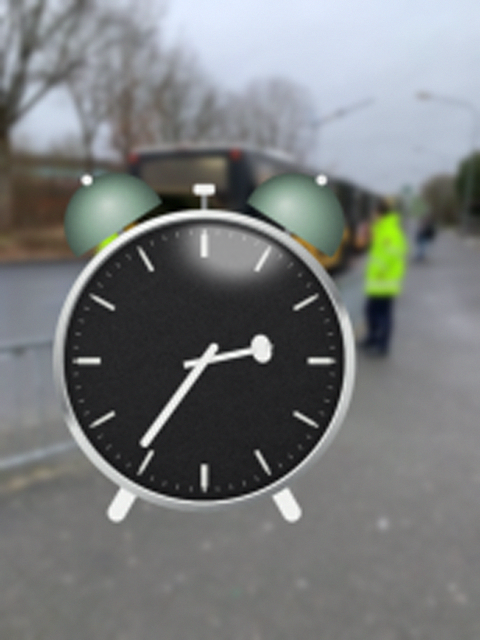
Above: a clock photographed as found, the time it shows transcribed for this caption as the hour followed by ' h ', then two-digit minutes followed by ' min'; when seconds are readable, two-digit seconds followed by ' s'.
2 h 36 min
